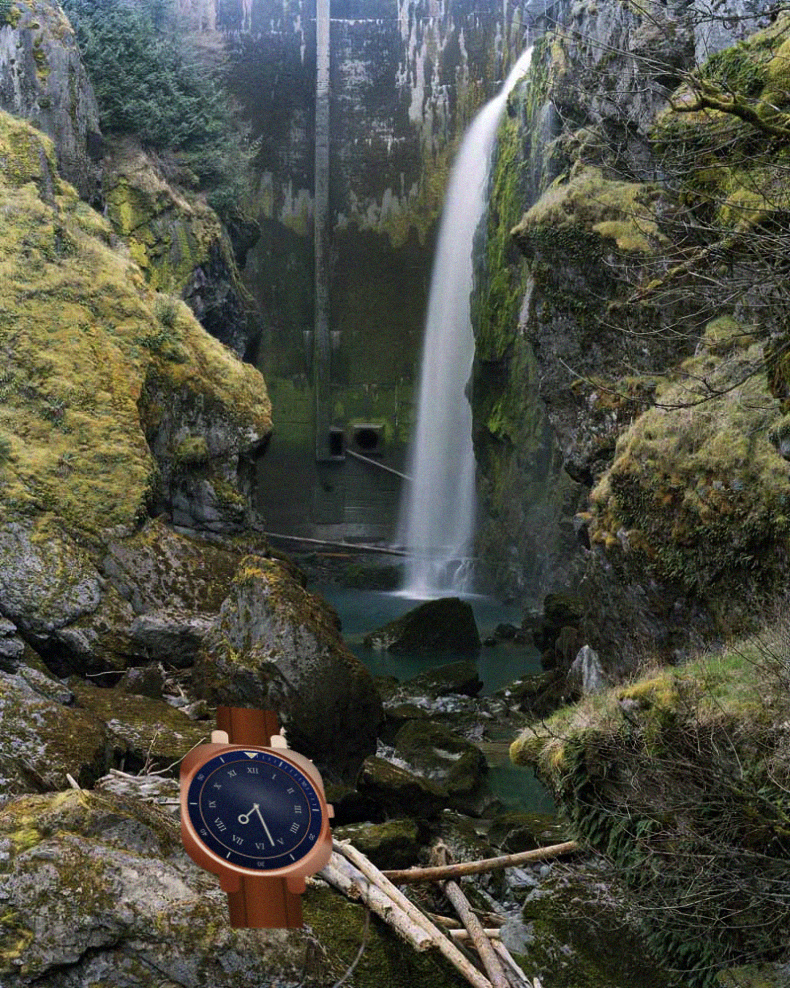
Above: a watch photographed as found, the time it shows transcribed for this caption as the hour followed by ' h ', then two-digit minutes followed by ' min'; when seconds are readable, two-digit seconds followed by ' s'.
7 h 27 min
